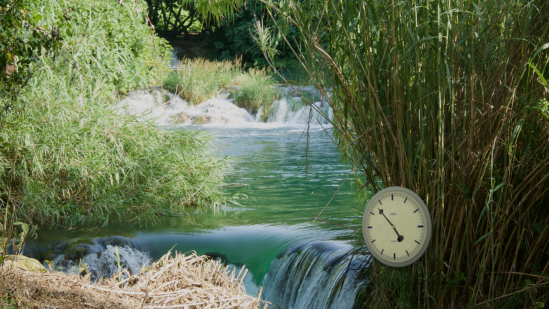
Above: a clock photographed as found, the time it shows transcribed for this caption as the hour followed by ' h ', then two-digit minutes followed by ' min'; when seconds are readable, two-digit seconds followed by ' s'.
4 h 53 min
